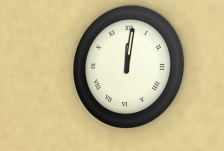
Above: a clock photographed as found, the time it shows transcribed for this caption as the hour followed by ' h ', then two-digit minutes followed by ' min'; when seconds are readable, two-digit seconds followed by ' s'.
12 h 01 min
